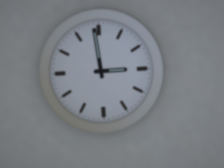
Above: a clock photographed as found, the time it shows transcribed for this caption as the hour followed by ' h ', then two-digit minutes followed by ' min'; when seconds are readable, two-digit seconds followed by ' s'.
2 h 59 min
